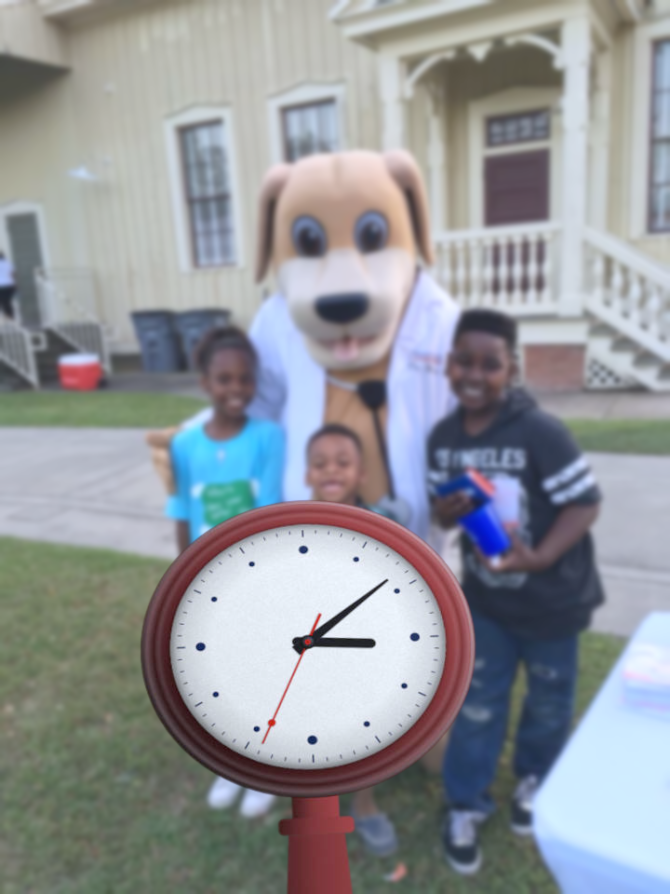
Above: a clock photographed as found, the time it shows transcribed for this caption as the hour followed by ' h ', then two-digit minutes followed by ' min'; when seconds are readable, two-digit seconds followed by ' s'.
3 h 08 min 34 s
